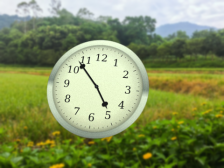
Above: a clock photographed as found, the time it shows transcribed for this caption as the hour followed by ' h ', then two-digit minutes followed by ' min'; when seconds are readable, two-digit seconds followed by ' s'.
4 h 53 min
